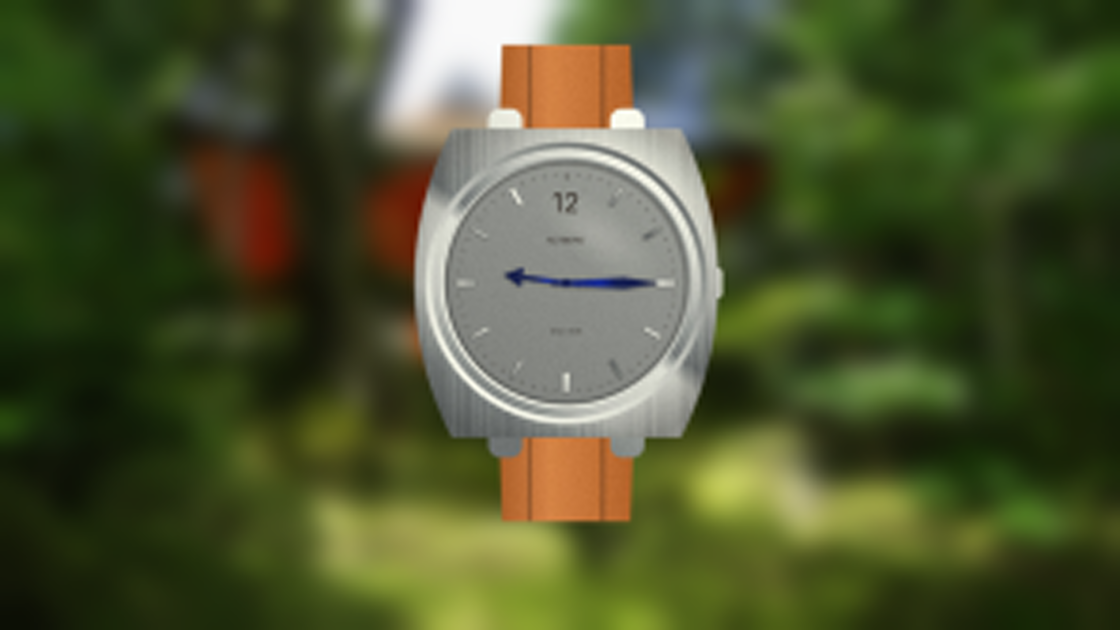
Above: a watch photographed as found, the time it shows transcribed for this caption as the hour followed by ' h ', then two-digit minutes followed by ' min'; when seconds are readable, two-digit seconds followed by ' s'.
9 h 15 min
